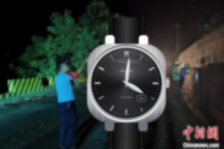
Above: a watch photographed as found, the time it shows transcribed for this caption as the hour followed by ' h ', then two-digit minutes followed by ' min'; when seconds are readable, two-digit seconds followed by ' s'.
4 h 01 min
